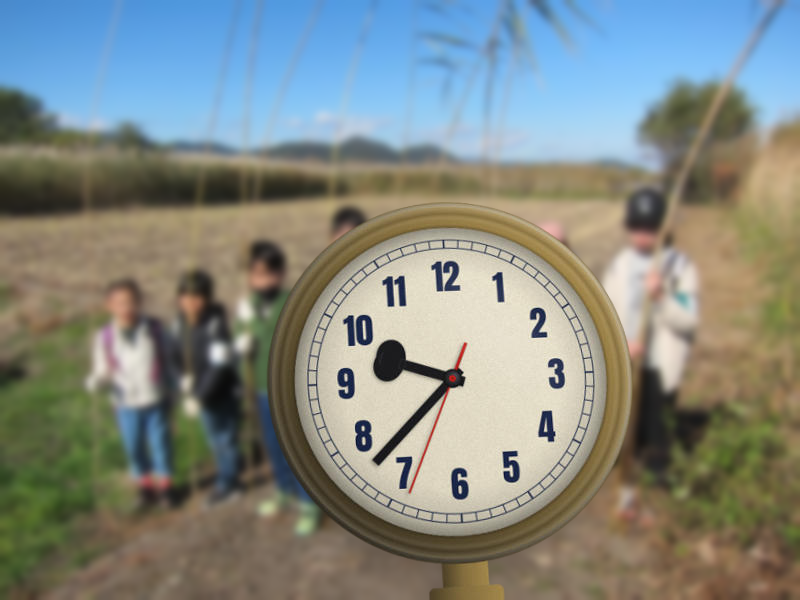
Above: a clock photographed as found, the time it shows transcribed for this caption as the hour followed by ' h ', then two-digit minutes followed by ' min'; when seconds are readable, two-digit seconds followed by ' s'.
9 h 37 min 34 s
